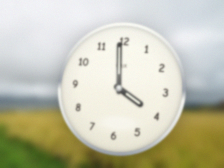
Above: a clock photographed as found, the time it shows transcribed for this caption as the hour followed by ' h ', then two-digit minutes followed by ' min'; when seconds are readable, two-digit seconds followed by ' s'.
3 h 59 min
